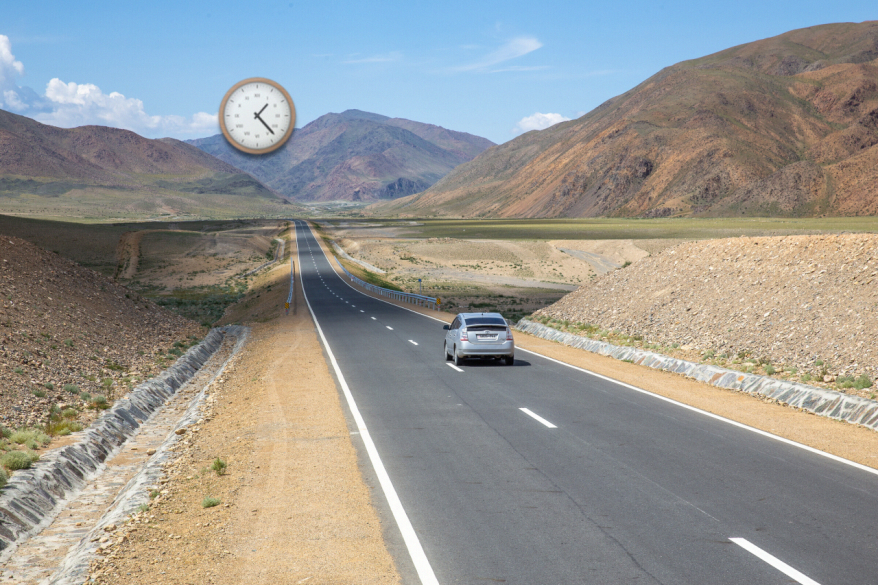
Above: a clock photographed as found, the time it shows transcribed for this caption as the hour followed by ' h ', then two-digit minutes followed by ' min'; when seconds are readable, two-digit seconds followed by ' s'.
1 h 23 min
